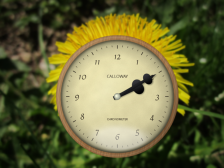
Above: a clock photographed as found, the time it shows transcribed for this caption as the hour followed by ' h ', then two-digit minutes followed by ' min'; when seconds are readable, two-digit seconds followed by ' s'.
2 h 10 min
